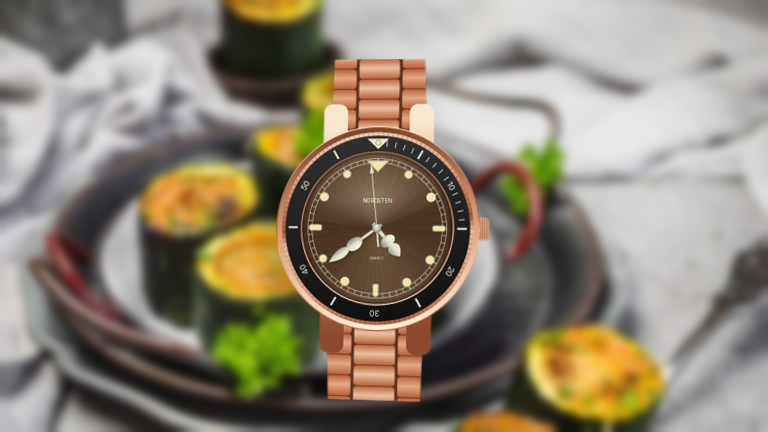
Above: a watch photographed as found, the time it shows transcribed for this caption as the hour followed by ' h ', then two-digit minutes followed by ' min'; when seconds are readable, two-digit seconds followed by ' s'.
4 h 38 min 59 s
